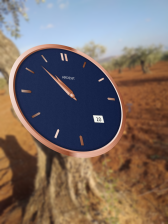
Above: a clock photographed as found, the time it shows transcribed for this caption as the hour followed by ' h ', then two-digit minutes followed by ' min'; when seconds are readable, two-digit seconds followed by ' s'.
10 h 53 min
